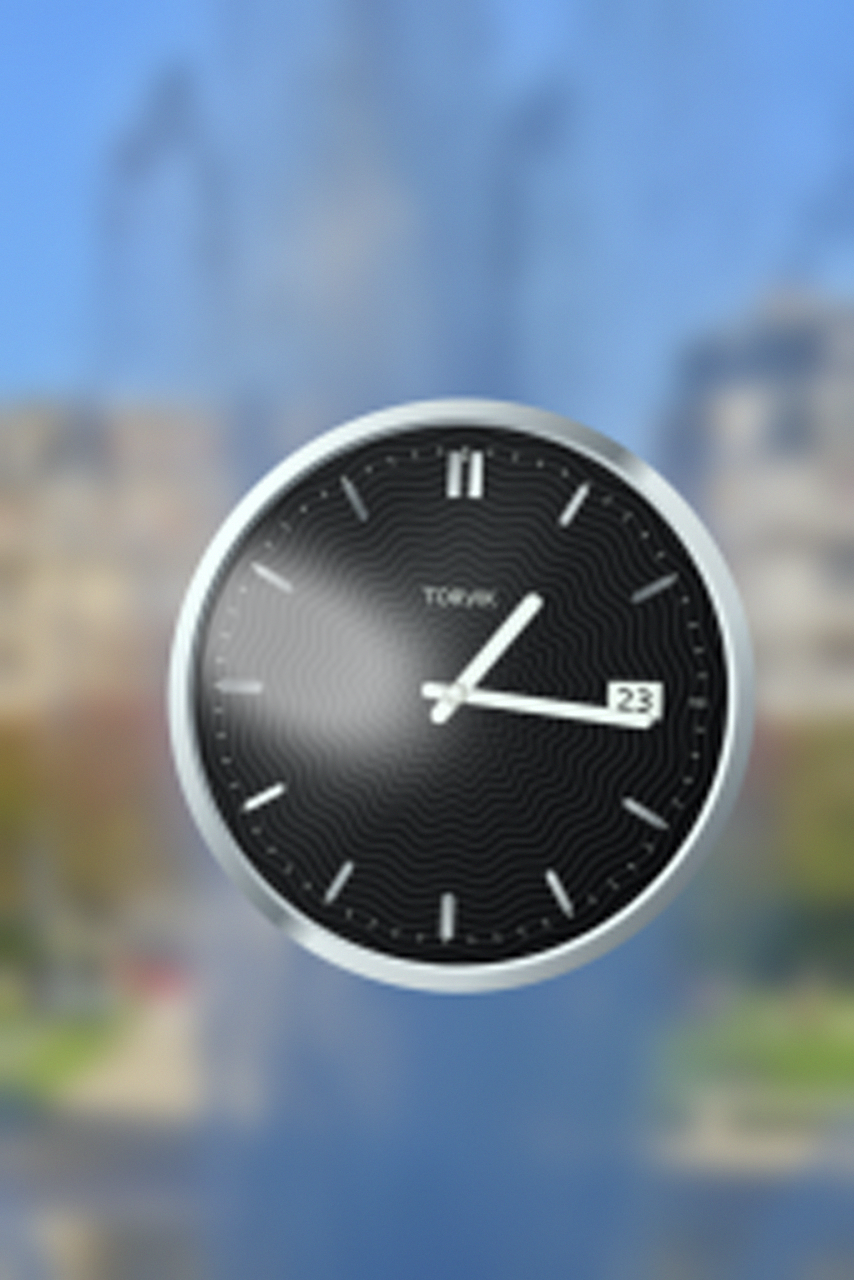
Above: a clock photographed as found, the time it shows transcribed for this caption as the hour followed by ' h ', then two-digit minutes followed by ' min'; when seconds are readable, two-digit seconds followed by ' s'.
1 h 16 min
